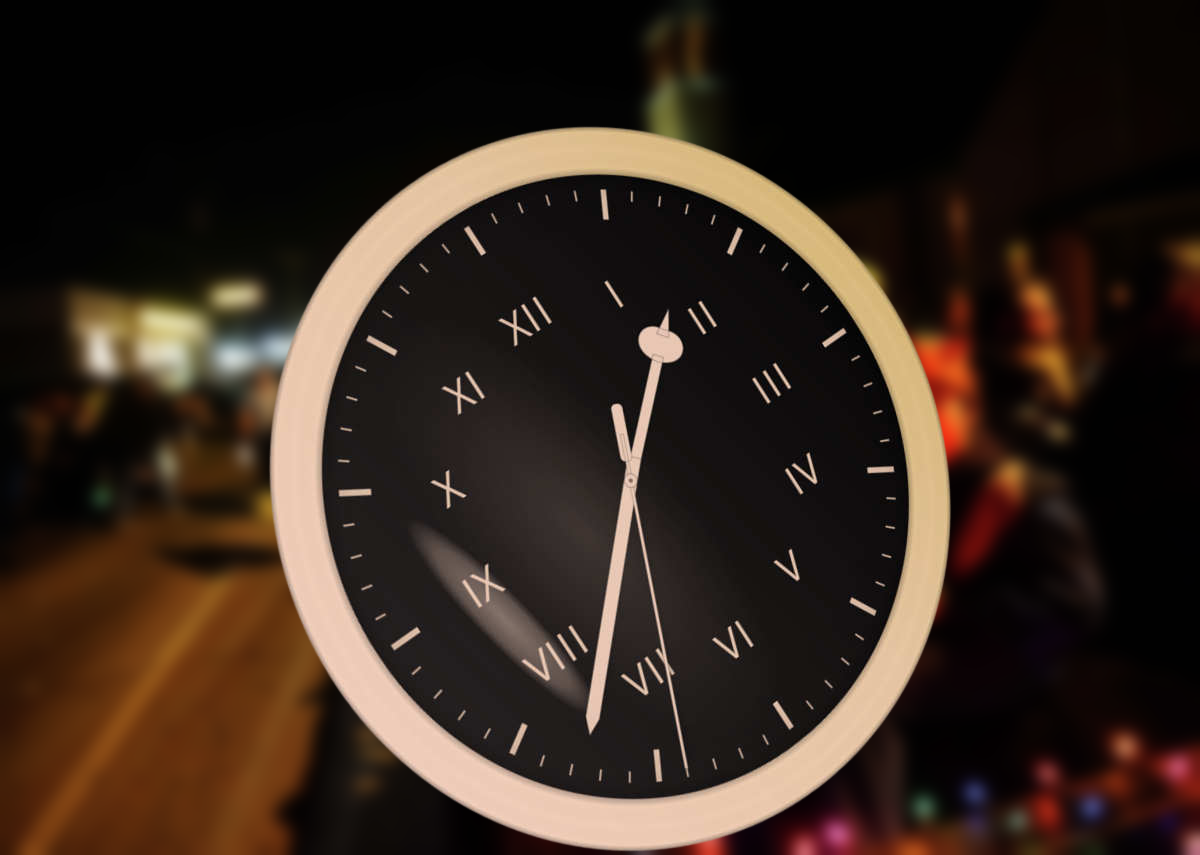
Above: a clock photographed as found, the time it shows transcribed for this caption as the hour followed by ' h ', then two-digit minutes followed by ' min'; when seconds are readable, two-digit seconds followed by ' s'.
1 h 37 min 34 s
